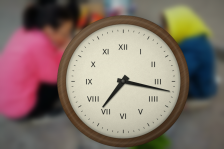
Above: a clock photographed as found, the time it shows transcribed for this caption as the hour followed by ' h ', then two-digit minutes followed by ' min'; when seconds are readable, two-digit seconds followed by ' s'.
7 h 17 min
